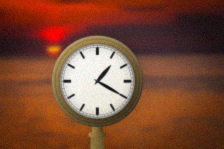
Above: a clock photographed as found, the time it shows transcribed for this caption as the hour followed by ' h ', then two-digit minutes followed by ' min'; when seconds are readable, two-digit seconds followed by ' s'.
1 h 20 min
